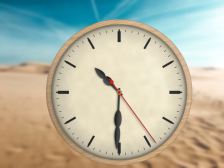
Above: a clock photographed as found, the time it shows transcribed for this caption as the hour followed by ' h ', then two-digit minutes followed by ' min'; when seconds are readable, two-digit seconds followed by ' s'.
10 h 30 min 24 s
